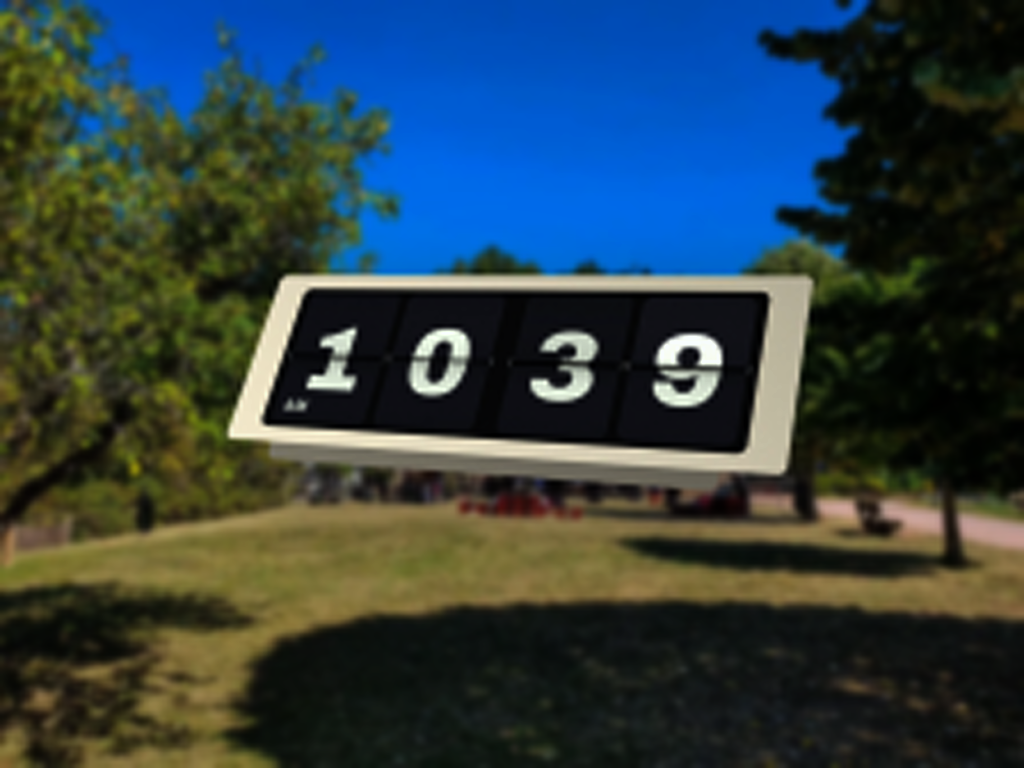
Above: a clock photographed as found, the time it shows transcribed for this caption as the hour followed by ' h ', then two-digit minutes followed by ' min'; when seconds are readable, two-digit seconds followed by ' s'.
10 h 39 min
